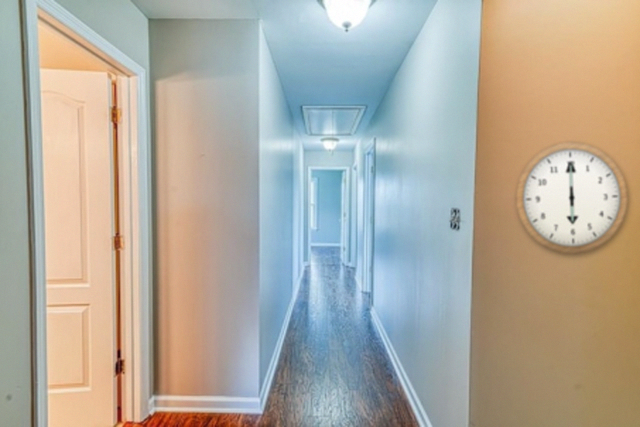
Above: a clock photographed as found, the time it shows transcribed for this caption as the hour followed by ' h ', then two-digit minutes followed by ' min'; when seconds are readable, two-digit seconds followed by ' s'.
6 h 00 min
